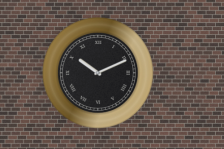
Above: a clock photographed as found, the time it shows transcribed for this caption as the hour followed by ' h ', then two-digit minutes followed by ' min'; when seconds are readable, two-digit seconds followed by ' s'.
10 h 11 min
